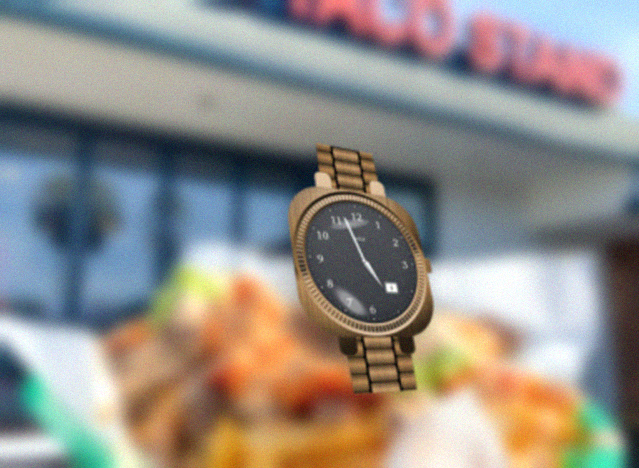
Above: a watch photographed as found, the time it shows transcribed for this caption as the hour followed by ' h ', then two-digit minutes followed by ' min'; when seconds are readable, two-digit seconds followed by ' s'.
4 h 57 min
